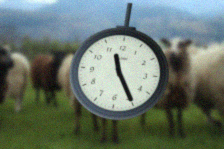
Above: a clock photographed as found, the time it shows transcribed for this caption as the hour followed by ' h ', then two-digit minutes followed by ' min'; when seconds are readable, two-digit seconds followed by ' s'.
11 h 25 min
